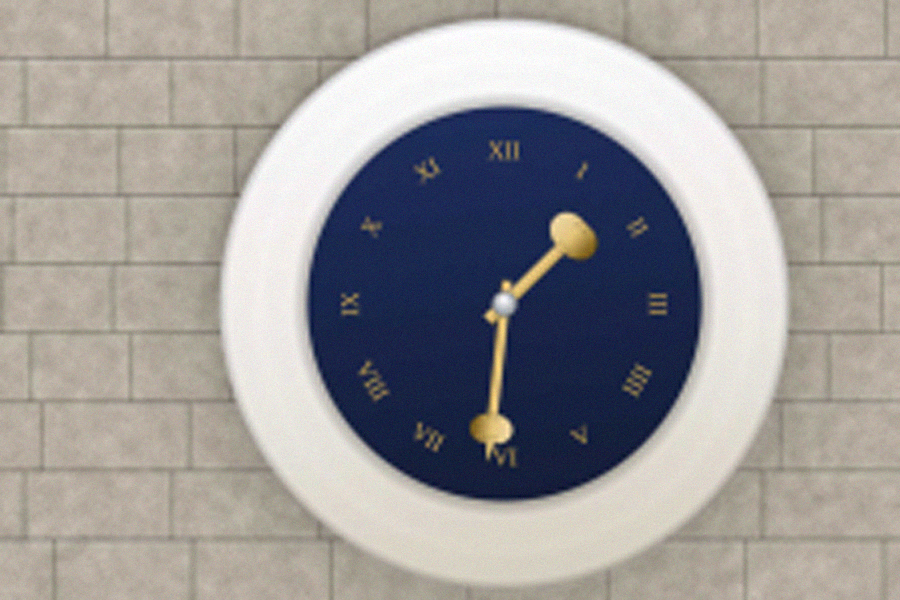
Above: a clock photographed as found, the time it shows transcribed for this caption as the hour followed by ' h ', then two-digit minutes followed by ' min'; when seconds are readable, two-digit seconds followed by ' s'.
1 h 31 min
